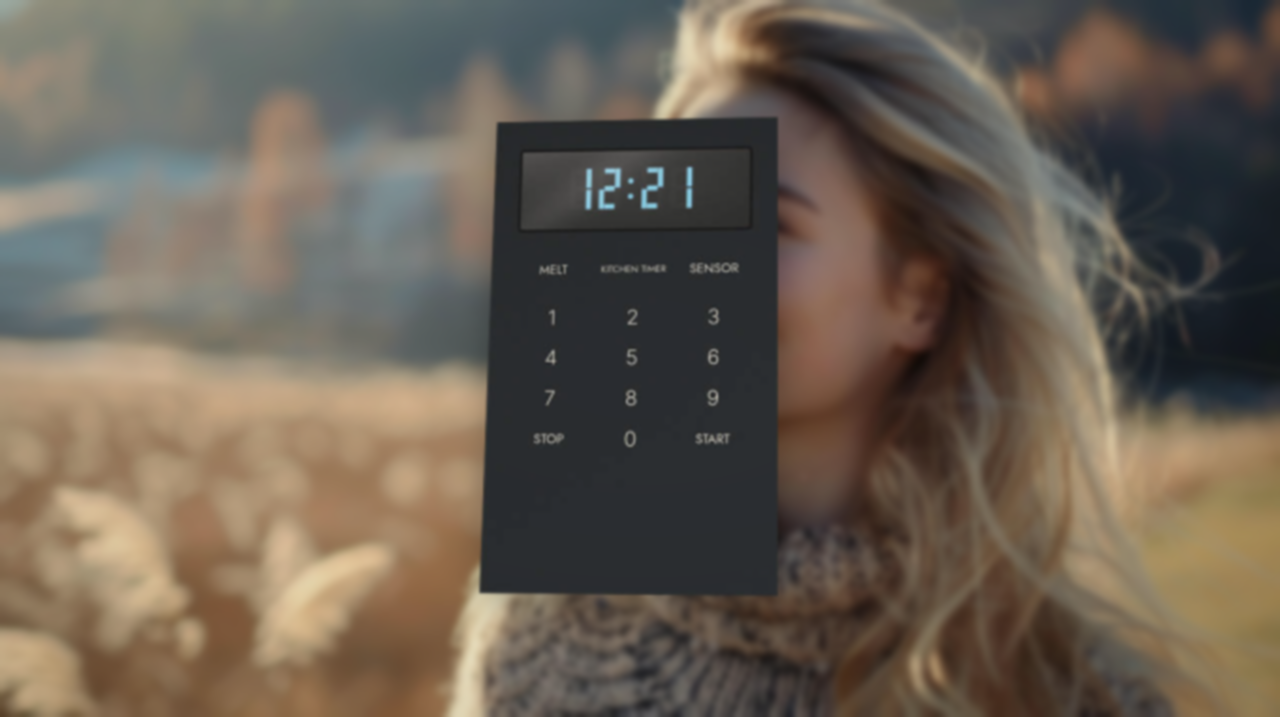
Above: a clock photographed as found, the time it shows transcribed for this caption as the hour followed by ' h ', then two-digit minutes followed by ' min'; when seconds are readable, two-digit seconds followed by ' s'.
12 h 21 min
